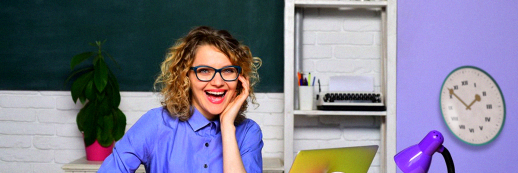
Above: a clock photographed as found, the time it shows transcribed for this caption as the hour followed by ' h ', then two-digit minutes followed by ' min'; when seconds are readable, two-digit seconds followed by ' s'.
1 h 52 min
